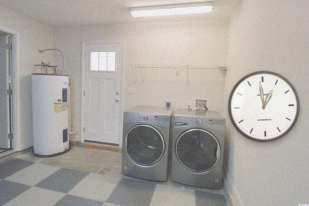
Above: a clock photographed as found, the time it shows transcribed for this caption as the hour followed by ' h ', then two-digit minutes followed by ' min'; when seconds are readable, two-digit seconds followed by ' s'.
12 h 59 min
